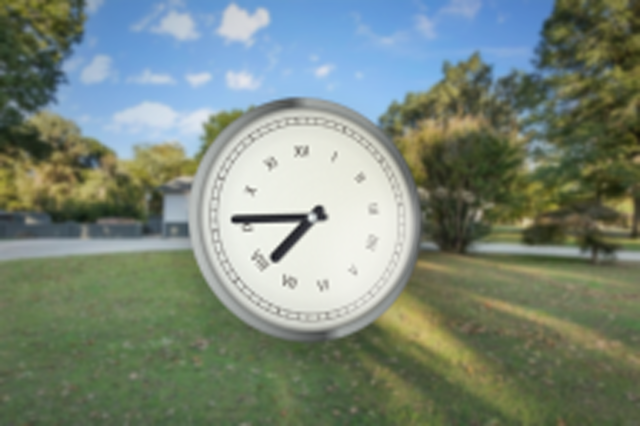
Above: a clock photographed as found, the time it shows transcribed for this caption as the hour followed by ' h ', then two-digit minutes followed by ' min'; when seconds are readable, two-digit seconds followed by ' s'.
7 h 46 min
